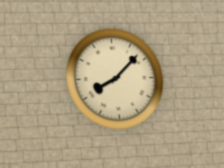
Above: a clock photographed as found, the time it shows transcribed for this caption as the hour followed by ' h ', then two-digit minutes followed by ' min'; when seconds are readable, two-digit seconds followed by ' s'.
8 h 08 min
